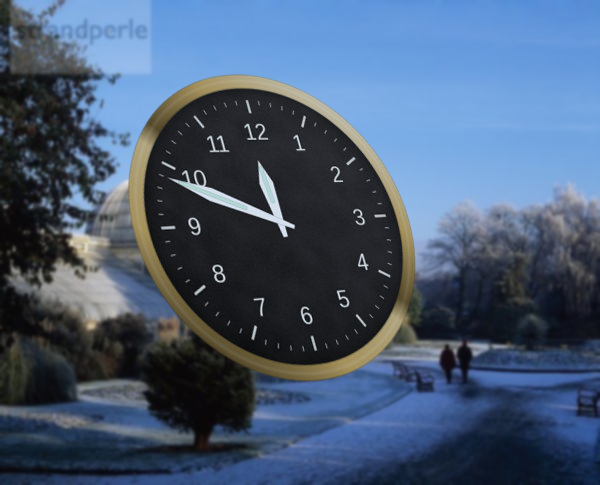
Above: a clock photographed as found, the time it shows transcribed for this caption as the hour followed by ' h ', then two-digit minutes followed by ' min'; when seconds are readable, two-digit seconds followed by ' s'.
11 h 49 min
